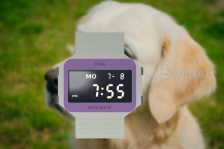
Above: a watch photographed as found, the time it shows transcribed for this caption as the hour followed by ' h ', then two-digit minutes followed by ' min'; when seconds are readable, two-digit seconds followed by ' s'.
7 h 55 min
